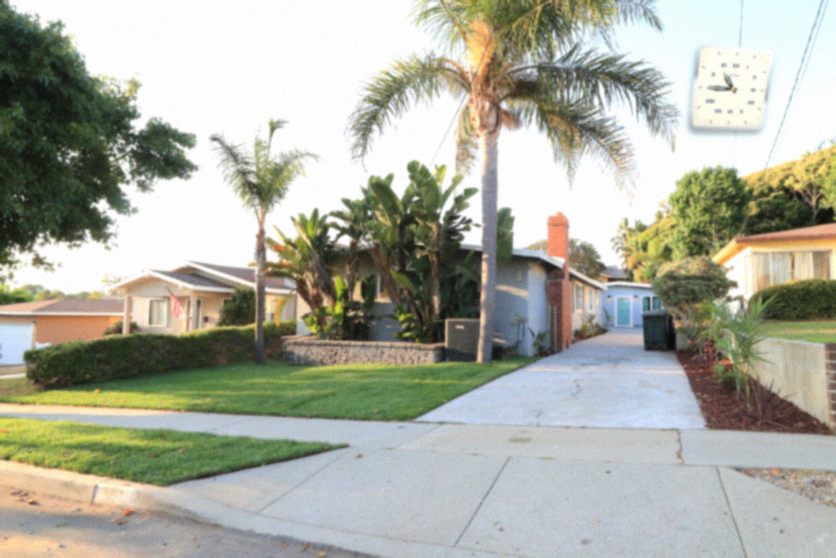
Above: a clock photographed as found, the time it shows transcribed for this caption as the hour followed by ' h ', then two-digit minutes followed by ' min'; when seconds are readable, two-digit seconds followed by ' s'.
10 h 45 min
